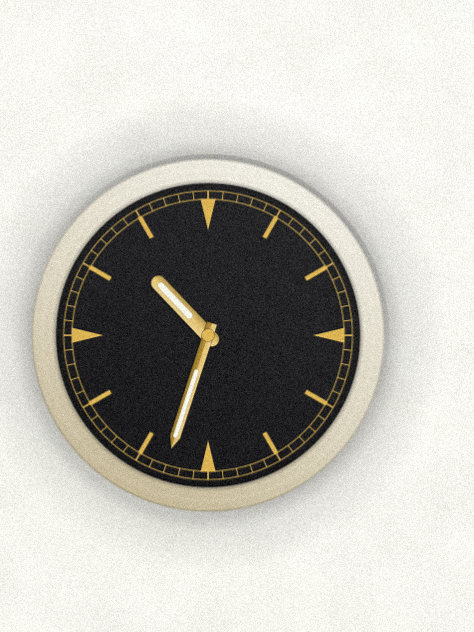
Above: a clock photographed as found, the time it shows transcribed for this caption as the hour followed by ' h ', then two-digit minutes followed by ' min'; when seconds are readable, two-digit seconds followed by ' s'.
10 h 33 min
